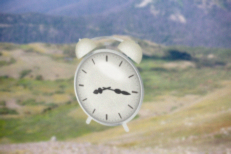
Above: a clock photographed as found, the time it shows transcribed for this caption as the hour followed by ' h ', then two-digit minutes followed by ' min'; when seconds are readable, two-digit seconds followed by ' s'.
8 h 16 min
